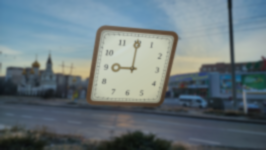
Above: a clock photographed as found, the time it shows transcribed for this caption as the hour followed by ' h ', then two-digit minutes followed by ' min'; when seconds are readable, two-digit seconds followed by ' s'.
9 h 00 min
